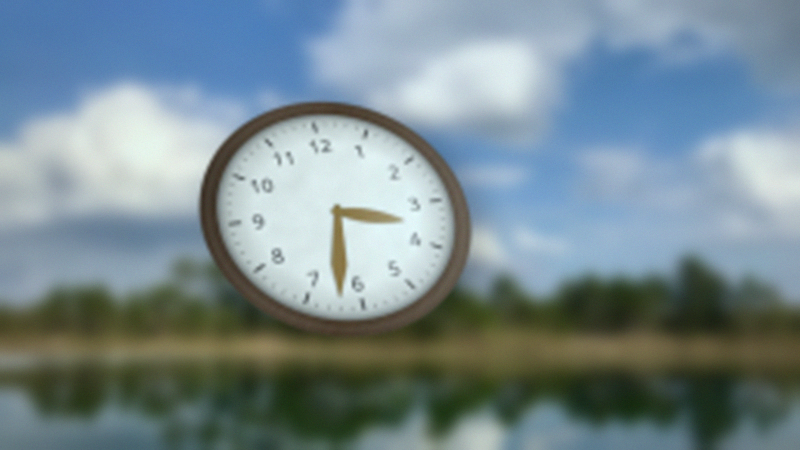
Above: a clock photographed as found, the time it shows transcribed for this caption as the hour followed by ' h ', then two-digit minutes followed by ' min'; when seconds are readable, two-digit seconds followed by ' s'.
3 h 32 min
